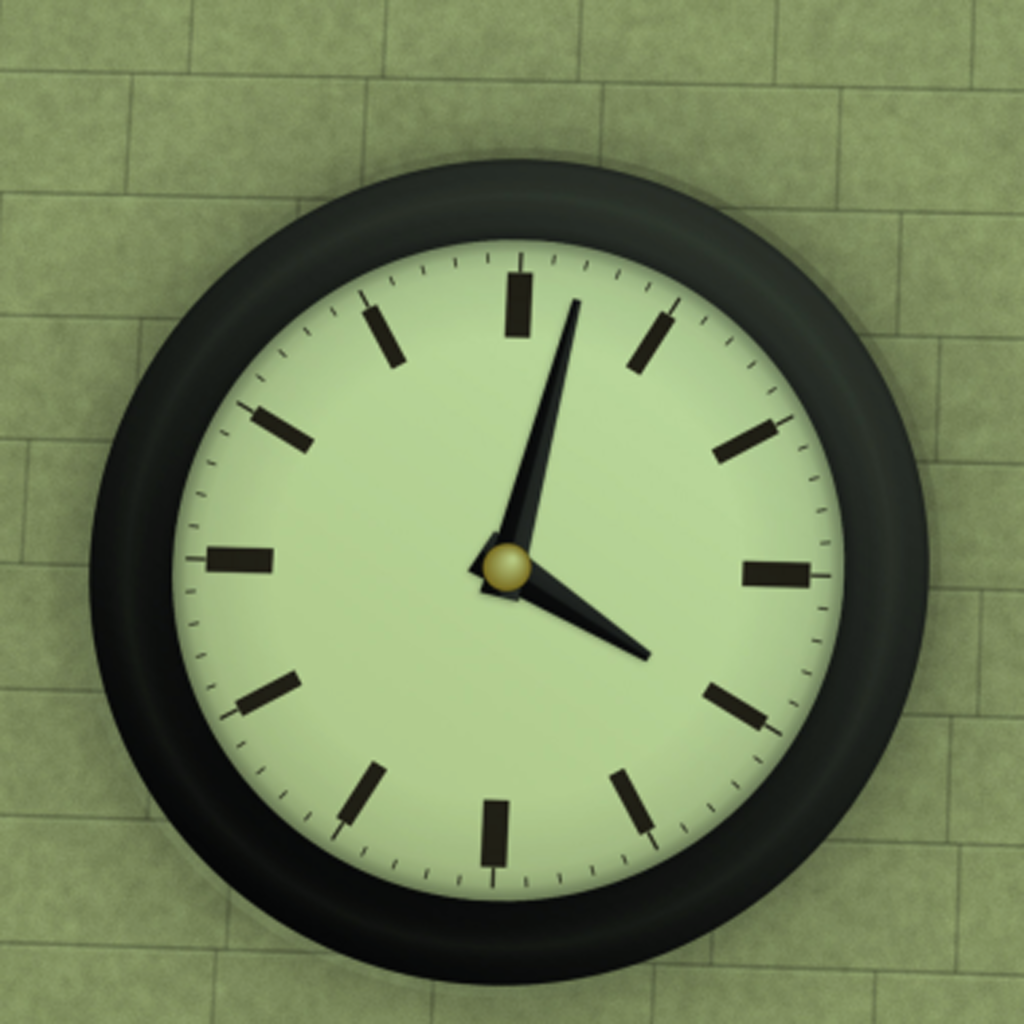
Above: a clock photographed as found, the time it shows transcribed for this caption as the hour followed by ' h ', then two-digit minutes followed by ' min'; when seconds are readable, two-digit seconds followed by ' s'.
4 h 02 min
